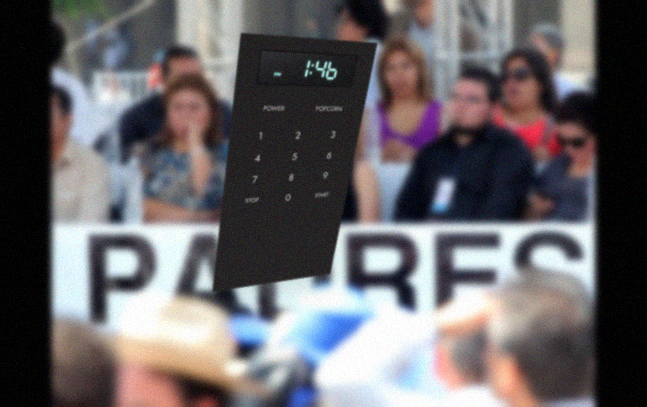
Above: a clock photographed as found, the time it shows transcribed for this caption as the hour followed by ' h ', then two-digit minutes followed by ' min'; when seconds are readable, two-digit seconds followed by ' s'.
1 h 46 min
